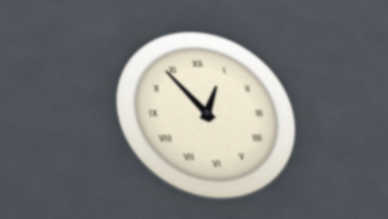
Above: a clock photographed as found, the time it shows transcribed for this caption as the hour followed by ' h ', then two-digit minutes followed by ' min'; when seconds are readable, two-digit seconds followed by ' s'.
12 h 54 min
